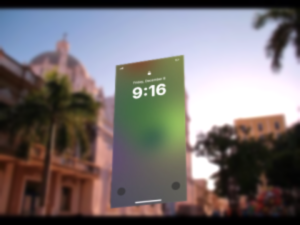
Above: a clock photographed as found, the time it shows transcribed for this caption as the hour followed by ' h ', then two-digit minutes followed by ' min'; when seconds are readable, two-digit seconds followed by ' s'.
9 h 16 min
